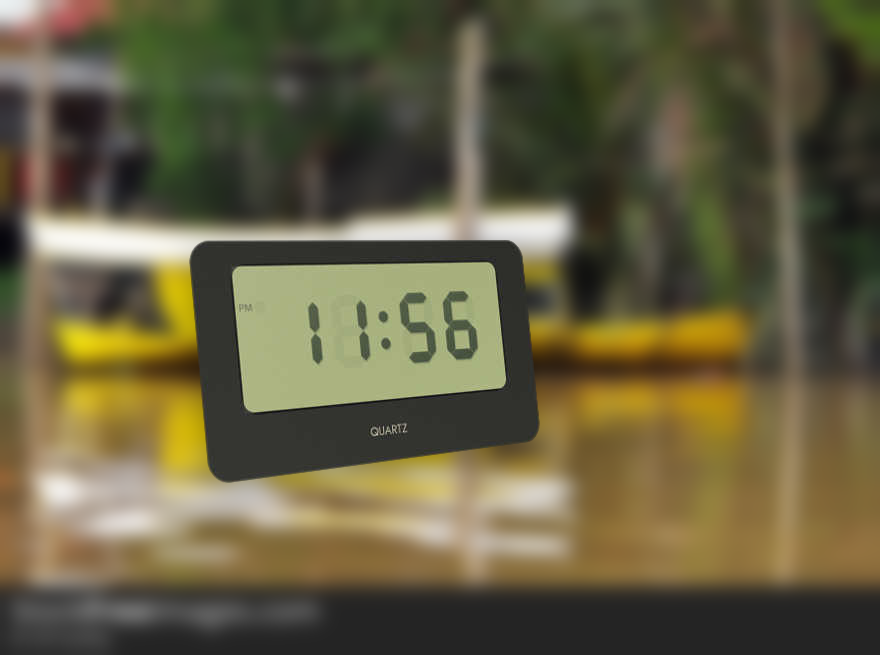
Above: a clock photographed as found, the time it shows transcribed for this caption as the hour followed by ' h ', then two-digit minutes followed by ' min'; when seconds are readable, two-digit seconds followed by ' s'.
11 h 56 min
